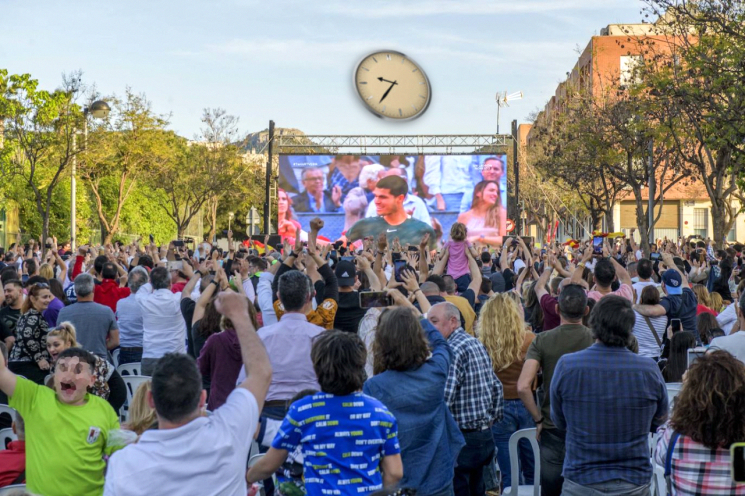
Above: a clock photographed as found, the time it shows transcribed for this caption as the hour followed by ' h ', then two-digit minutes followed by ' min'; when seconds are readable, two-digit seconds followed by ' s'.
9 h 37 min
